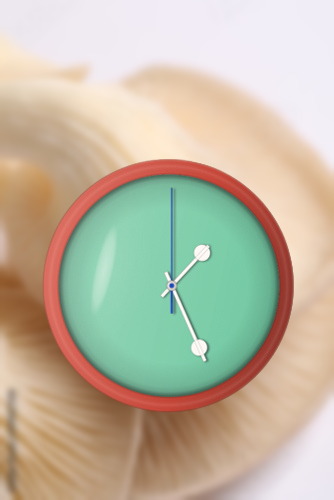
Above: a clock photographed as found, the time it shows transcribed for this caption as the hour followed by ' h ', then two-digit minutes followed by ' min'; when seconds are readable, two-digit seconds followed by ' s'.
1 h 26 min 00 s
